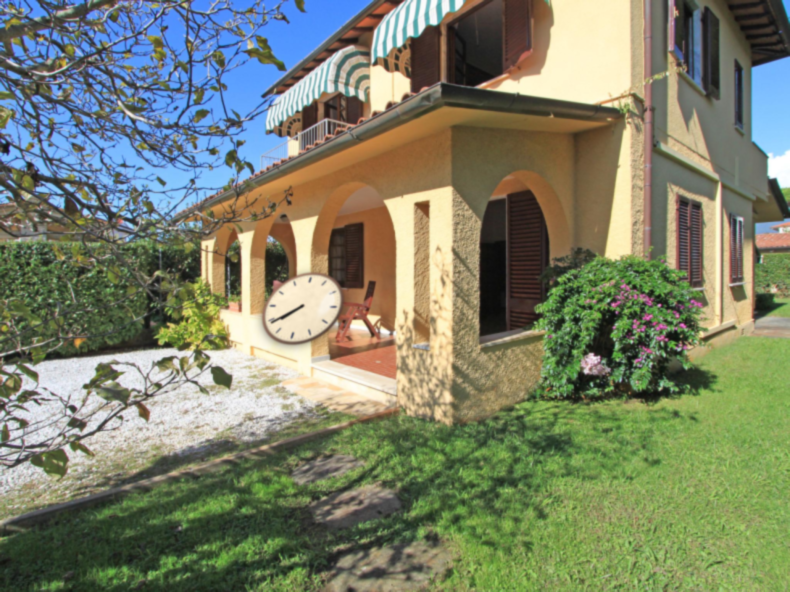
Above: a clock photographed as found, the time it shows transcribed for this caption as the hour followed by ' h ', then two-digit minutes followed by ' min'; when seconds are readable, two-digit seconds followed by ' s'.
7 h 39 min
